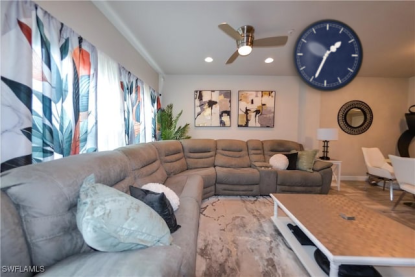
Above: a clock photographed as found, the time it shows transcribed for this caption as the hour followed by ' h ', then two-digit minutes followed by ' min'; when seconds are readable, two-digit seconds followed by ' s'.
1 h 34 min
